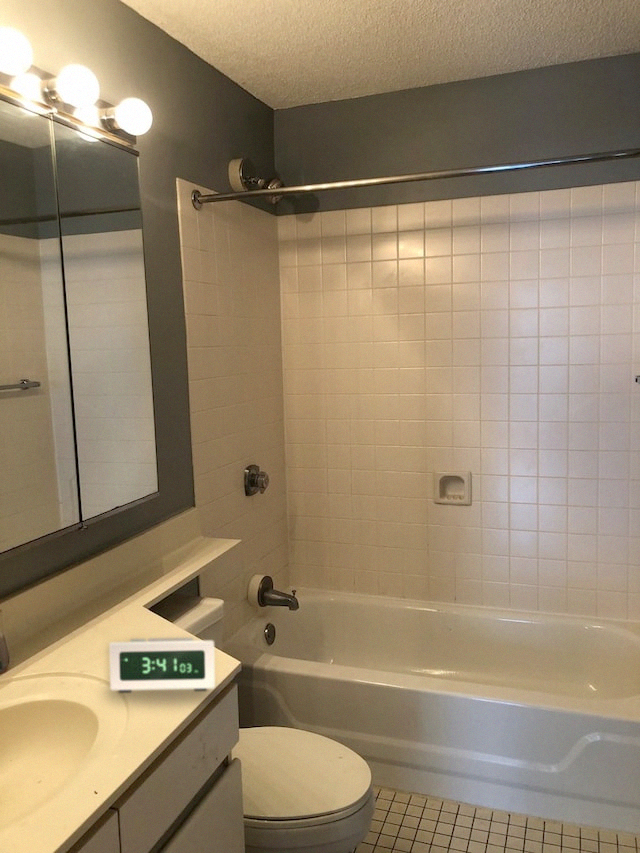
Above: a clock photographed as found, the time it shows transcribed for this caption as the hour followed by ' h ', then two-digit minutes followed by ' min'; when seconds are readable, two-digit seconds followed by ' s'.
3 h 41 min
